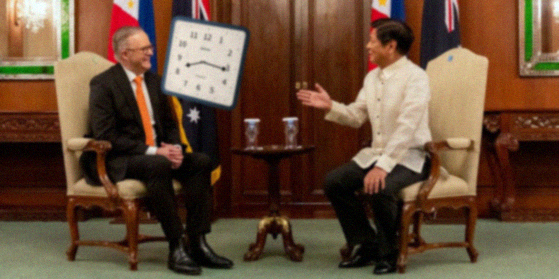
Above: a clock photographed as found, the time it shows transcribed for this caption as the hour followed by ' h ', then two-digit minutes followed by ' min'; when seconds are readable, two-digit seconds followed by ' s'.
8 h 16 min
